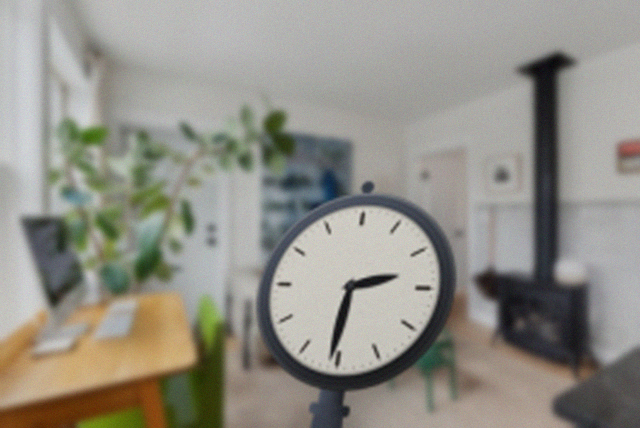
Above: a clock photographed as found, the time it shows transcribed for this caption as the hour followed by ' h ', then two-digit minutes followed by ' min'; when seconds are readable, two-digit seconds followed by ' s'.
2 h 31 min
